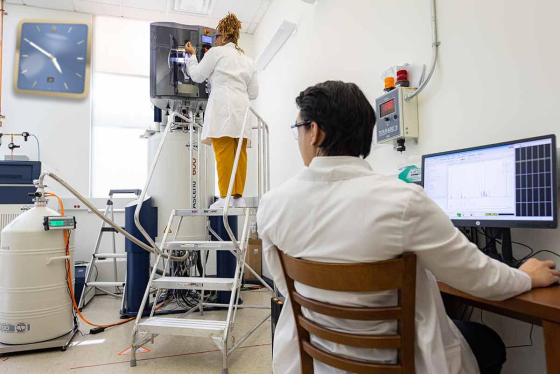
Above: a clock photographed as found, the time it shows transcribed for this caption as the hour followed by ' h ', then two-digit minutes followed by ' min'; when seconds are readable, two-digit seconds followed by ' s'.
4 h 50 min
